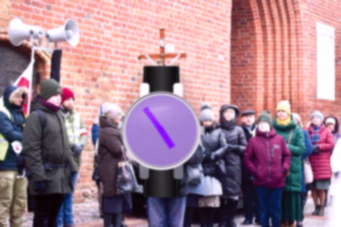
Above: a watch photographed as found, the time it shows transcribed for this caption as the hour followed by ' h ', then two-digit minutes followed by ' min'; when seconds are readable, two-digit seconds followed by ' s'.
4 h 54 min
